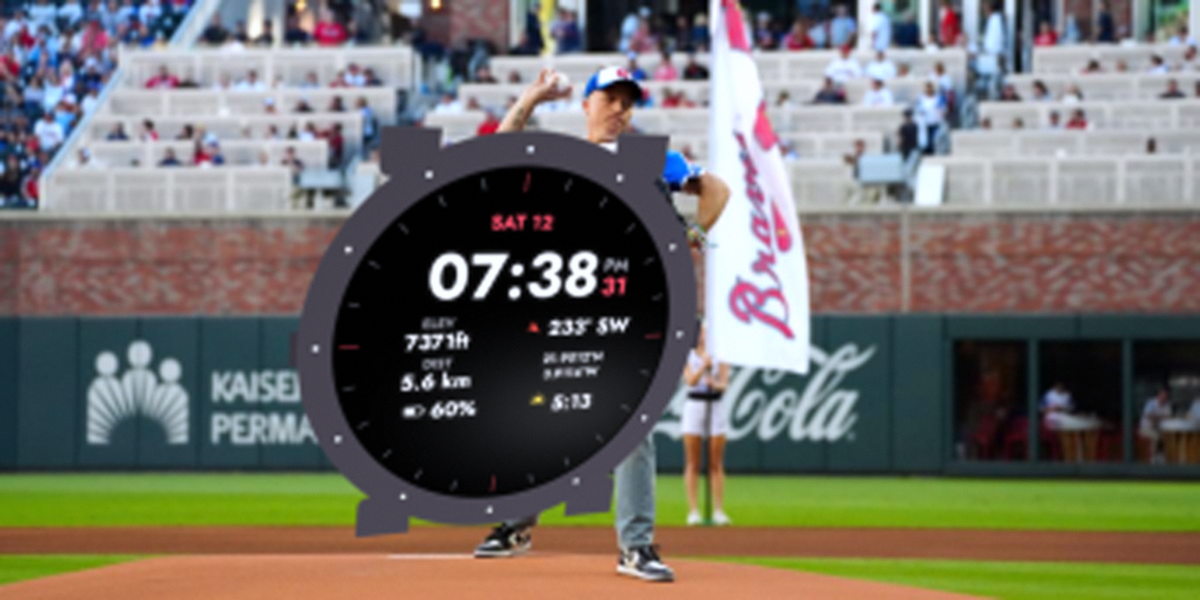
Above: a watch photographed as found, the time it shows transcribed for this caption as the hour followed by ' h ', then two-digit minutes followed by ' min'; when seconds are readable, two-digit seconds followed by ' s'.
7 h 38 min
